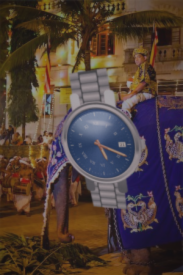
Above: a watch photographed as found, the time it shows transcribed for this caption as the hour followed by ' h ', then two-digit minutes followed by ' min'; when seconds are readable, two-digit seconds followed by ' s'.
5 h 19 min
